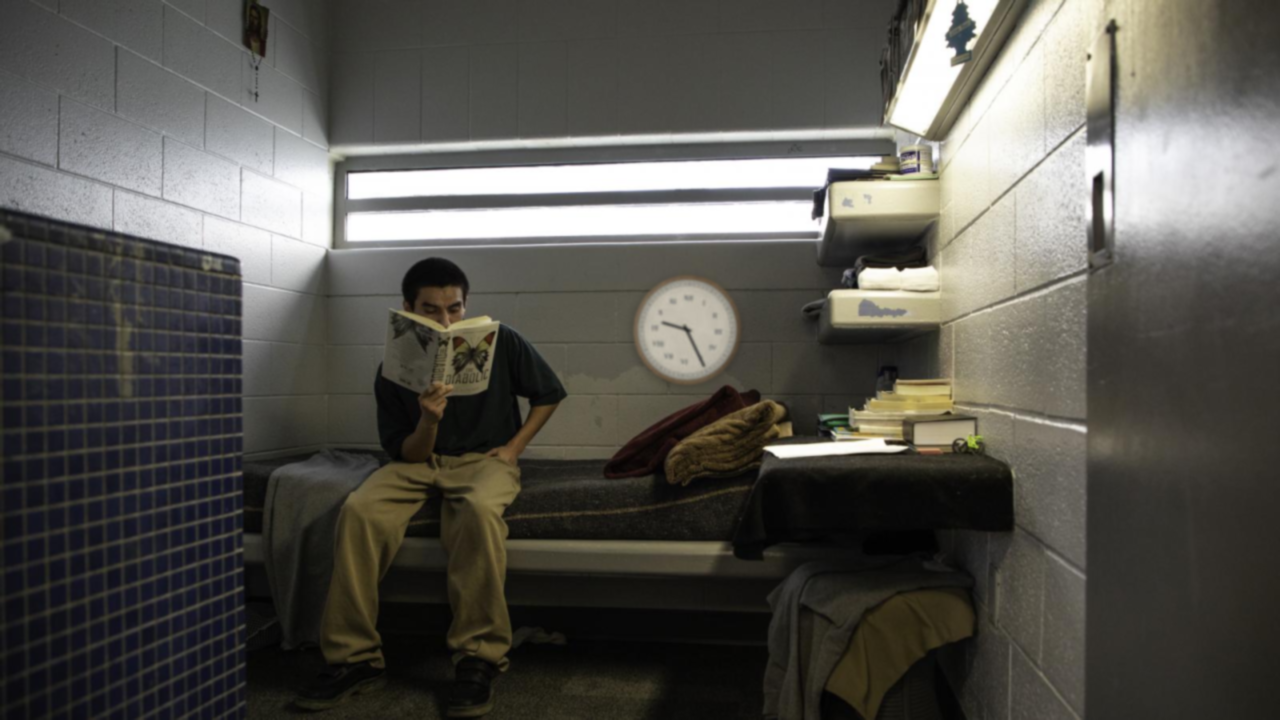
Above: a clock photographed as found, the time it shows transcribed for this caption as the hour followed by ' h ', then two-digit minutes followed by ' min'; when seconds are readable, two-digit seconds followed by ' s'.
9 h 25 min
